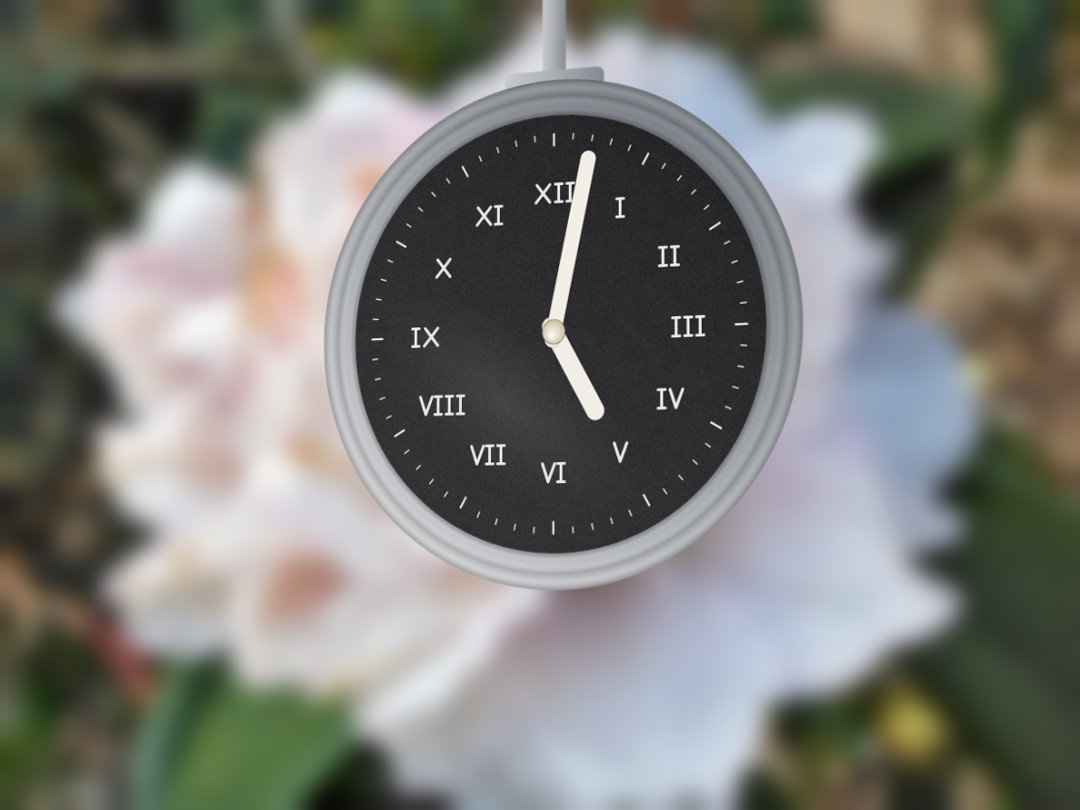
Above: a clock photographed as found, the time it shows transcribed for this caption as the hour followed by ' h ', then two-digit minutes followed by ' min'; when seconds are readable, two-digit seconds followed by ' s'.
5 h 02 min
